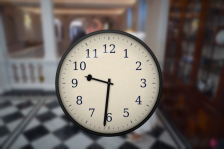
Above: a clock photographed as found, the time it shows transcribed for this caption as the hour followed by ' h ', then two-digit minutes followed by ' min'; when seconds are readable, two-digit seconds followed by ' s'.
9 h 31 min
